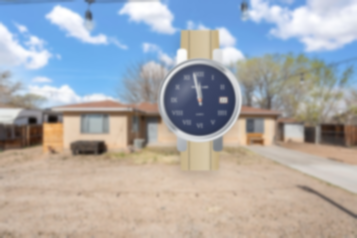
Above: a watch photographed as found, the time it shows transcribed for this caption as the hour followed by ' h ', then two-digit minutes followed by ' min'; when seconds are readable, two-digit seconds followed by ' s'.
11 h 58 min
